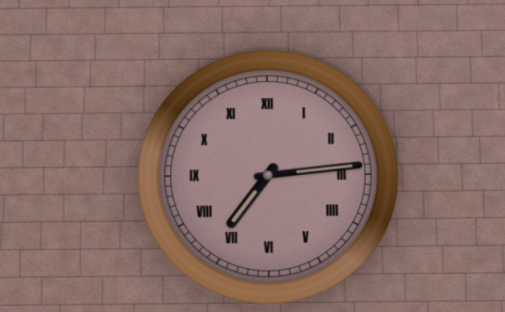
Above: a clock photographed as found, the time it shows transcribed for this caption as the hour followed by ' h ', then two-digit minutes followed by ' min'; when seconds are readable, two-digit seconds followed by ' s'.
7 h 14 min
